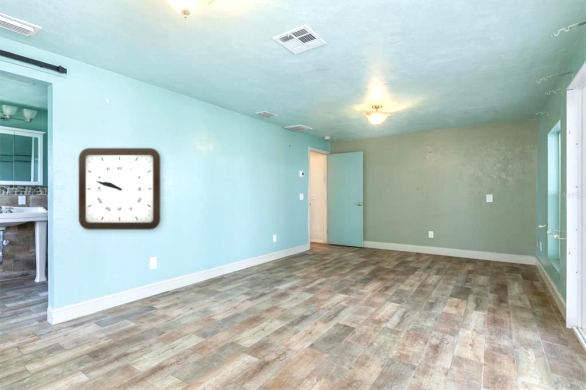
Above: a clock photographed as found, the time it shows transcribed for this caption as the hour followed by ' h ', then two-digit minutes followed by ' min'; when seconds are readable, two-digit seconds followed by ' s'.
9 h 48 min
